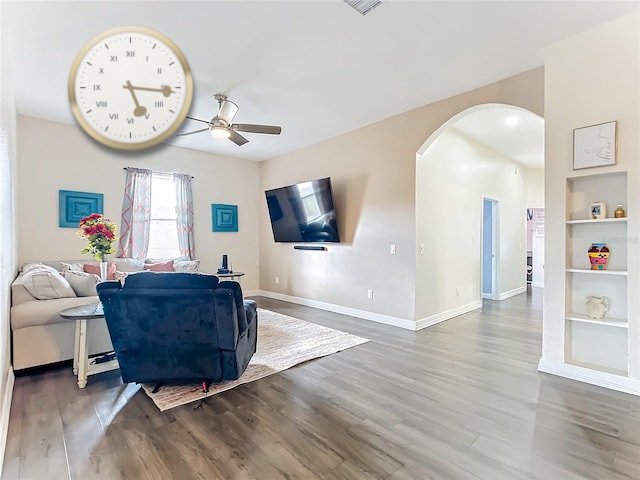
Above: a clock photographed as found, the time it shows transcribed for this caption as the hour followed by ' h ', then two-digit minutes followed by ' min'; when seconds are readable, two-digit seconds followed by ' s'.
5 h 16 min
